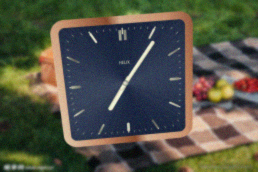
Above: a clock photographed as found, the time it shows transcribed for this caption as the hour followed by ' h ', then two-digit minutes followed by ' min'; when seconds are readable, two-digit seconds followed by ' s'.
7 h 06 min
